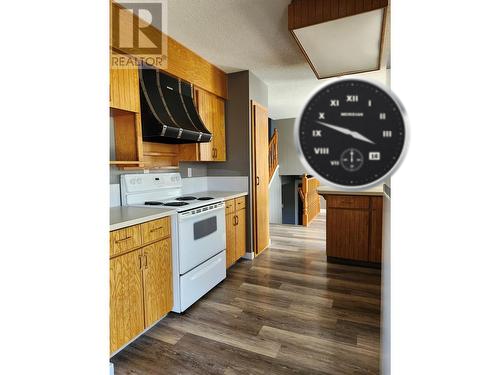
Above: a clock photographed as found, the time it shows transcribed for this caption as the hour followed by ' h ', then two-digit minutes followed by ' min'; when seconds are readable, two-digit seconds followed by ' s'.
3 h 48 min
